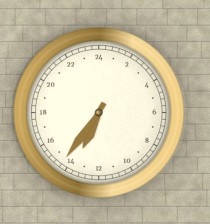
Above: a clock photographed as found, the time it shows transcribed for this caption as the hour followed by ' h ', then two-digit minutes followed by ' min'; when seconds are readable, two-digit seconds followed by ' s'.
13 h 36 min
